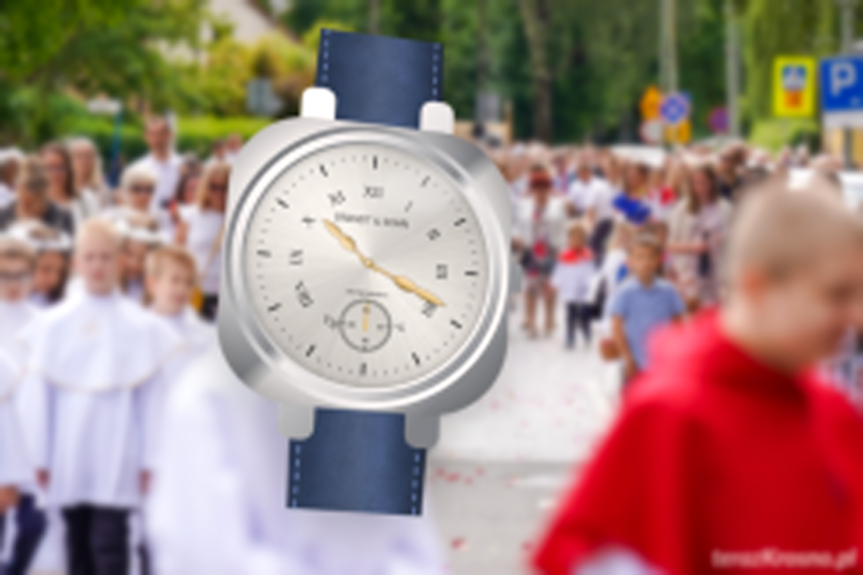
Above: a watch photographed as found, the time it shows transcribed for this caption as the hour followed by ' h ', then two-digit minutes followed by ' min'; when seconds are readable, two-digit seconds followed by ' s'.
10 h 19 min
